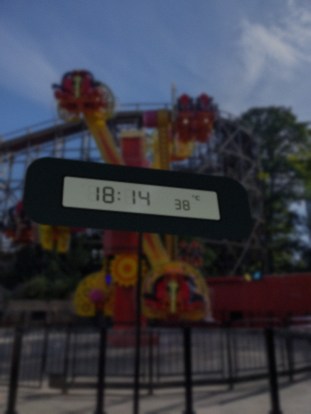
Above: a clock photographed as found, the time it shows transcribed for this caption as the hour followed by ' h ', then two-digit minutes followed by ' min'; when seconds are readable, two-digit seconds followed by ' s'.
18 h 14 min
